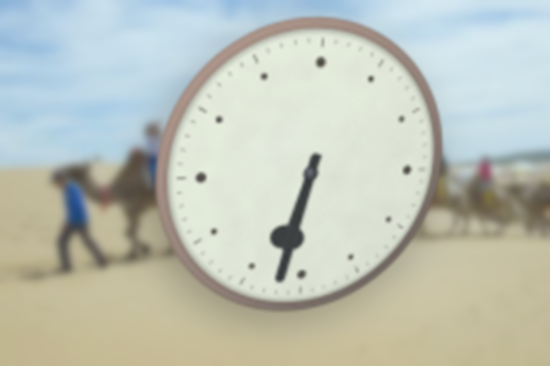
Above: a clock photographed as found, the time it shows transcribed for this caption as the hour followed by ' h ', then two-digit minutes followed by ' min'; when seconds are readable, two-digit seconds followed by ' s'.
6 h 32 min
